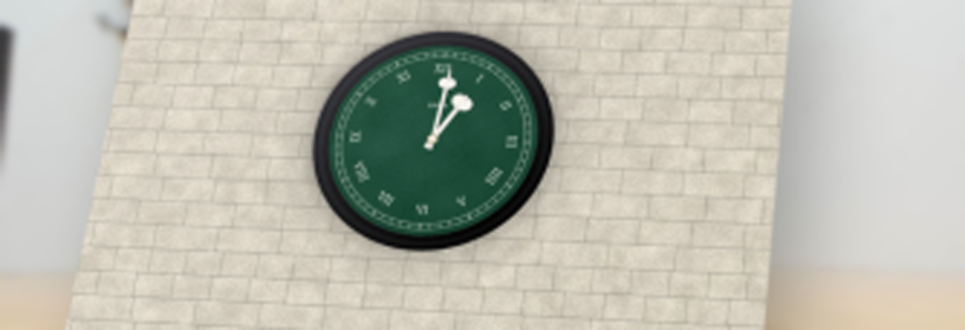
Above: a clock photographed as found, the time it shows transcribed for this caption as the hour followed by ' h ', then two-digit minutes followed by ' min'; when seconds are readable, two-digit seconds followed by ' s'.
1 h 01 min
